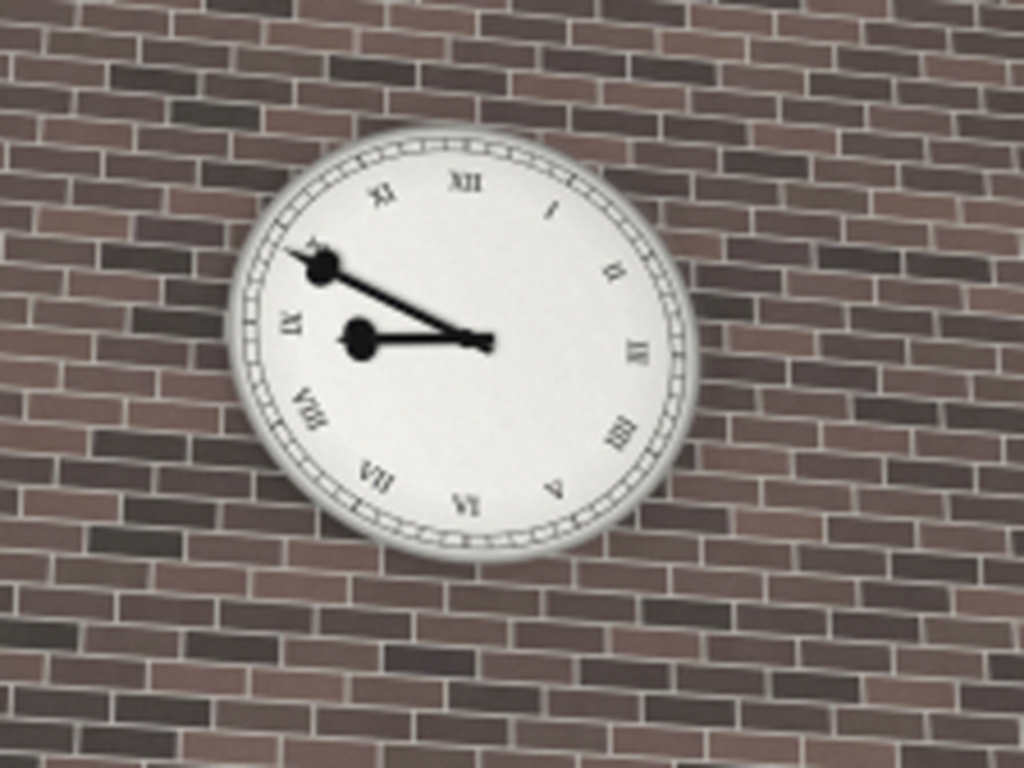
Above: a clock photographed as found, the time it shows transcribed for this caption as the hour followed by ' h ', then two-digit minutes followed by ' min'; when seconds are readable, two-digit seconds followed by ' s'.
8 h 49 min
